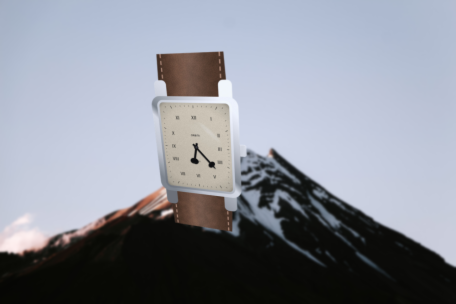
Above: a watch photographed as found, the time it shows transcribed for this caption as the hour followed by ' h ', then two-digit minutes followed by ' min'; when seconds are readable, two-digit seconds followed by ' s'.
6 h 23 min
